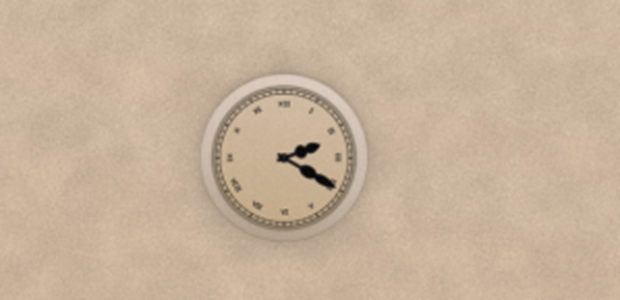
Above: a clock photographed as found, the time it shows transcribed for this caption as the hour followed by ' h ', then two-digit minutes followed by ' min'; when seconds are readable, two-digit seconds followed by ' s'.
2 h 20 min
